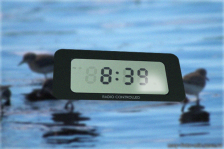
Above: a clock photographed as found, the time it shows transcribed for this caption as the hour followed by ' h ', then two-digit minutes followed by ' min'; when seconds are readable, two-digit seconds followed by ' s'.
8 h 39 min
